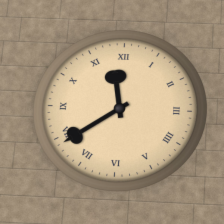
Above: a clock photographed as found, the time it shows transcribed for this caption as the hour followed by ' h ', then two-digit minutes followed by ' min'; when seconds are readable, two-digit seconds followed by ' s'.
11 h 39 min
